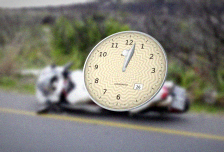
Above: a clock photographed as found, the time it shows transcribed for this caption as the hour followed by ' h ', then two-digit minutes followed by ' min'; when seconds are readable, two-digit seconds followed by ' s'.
12 h 02 min
